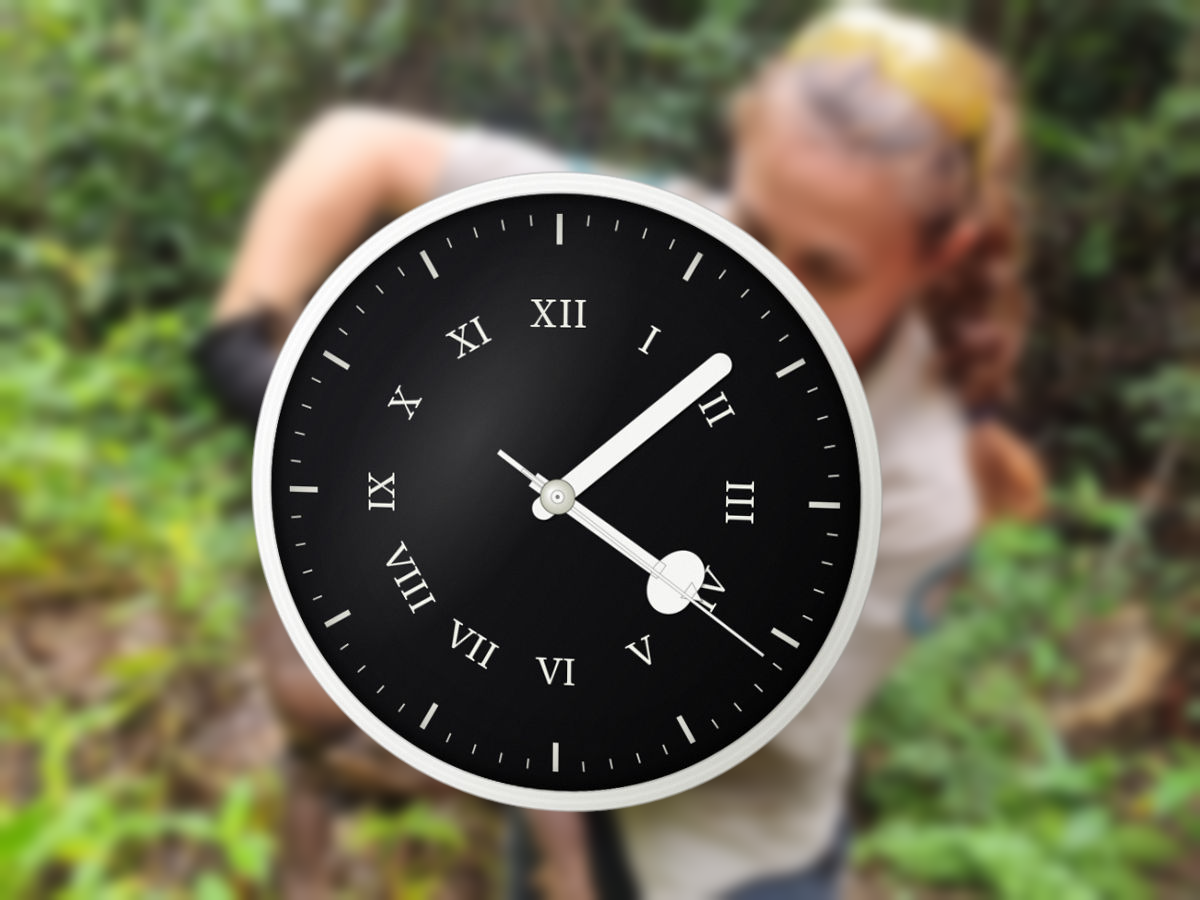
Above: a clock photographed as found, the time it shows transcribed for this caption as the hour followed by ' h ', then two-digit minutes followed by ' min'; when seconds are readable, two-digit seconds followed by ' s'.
4 h 08 min 21 s
